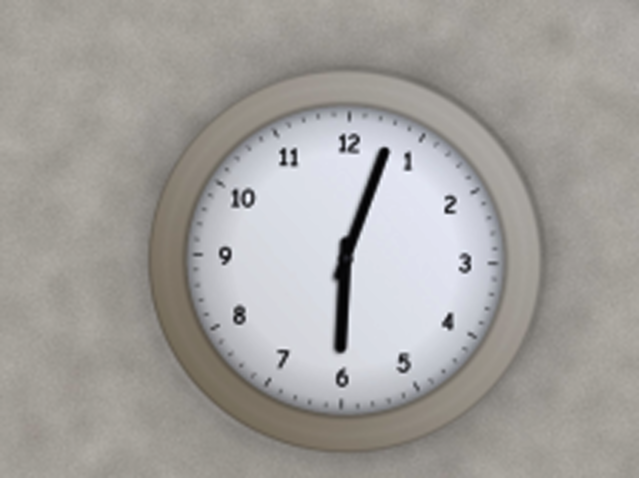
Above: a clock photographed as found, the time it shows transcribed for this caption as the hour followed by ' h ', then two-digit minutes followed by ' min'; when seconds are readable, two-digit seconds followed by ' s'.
6 h 03 min
